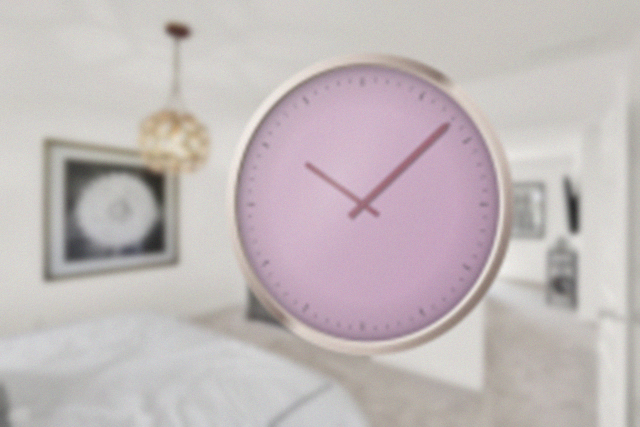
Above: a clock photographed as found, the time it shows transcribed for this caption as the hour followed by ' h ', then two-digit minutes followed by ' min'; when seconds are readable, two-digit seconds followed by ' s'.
10 h 08 min
